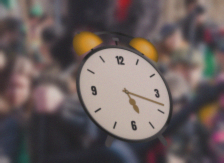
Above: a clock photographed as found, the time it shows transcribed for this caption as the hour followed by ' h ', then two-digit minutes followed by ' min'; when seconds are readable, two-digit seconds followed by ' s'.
5 h 18 min
